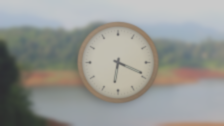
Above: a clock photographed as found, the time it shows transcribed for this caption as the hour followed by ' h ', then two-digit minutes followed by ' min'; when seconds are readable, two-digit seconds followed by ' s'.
6 h 19 min
